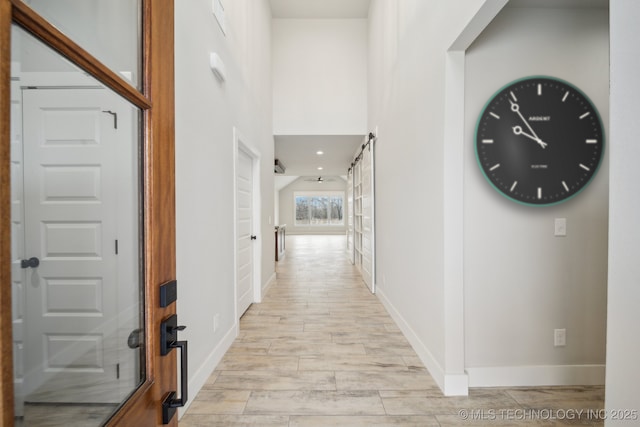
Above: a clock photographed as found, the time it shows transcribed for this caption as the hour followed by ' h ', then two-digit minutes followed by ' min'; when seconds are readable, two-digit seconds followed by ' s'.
9 h 54 min
